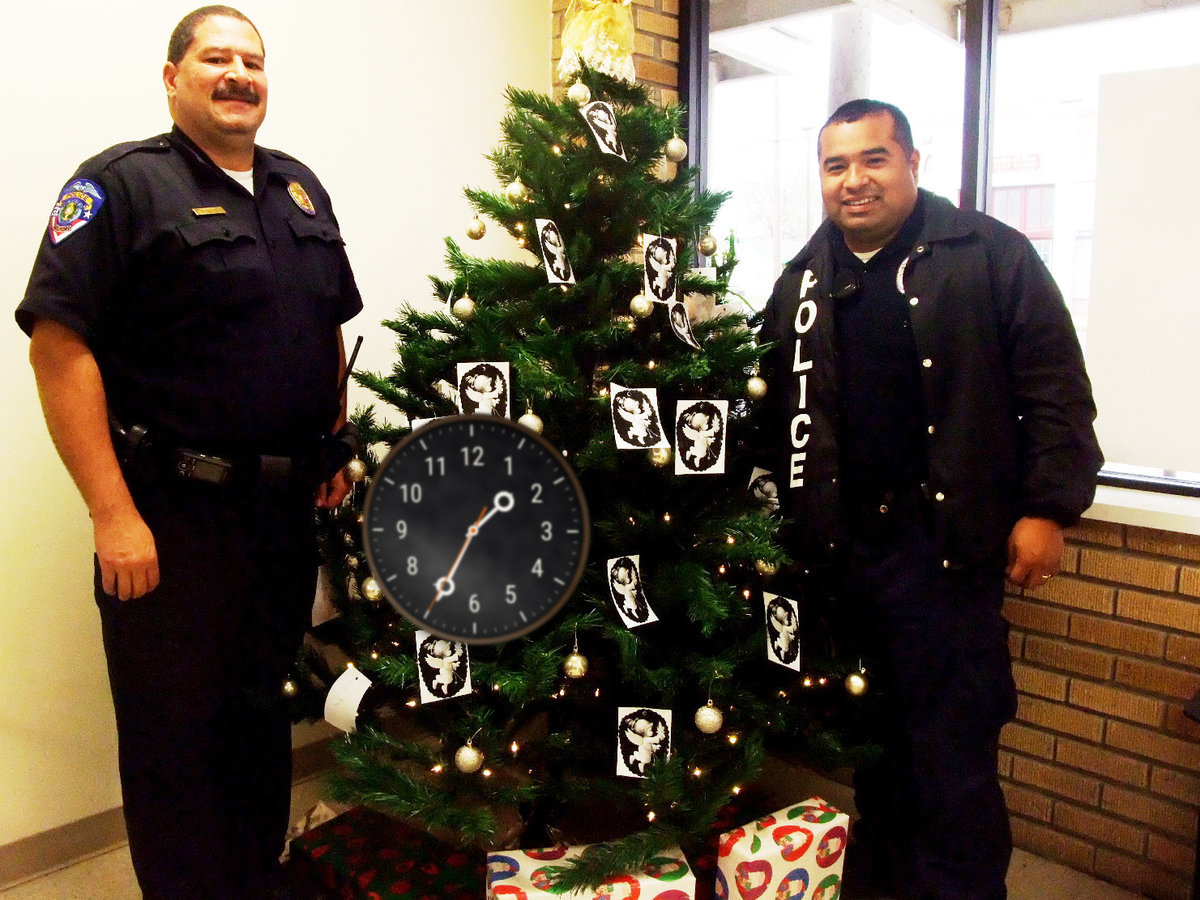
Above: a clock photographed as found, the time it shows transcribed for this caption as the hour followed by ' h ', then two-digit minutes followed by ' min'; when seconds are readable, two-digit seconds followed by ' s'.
1 h 34 min 35 s
